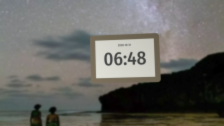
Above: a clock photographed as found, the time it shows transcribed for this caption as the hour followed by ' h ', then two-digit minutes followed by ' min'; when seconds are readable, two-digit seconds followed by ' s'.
6 h 48 min
